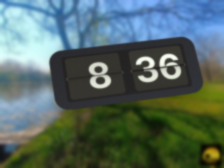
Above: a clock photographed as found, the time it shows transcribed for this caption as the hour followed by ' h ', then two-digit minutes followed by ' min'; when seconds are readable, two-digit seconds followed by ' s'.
8 h 36 min
